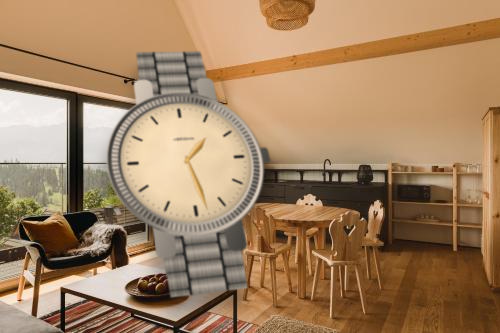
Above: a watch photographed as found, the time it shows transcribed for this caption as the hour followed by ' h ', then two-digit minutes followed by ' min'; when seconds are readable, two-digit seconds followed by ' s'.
1 h 28 min
